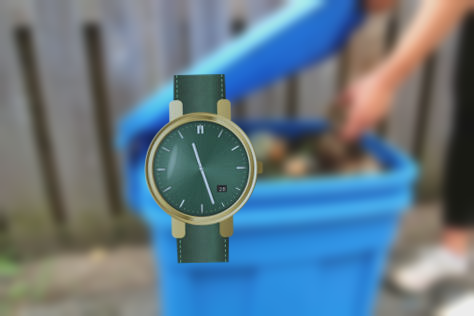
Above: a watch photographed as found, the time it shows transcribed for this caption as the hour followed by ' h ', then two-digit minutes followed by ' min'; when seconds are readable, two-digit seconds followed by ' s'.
11 h 27 min
